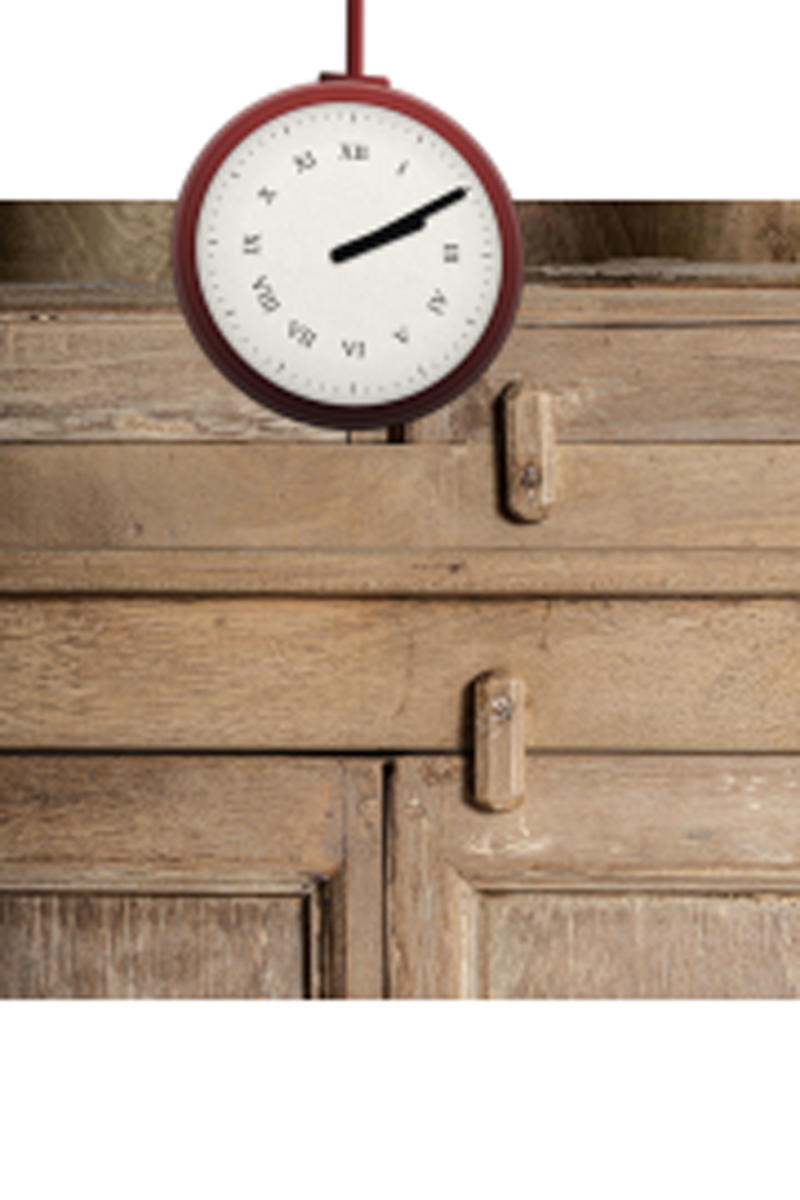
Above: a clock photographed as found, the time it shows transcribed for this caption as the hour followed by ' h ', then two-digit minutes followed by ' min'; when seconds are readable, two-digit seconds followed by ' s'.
2 h 10 min
